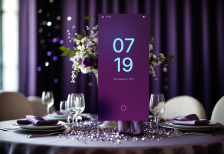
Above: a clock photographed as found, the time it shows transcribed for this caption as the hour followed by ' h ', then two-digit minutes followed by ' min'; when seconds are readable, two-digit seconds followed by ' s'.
7 h 19 min
